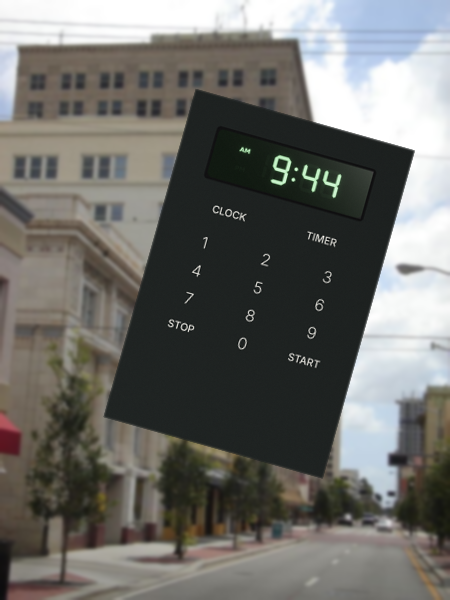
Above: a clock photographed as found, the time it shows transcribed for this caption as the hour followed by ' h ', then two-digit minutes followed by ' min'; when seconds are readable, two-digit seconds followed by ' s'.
9 h 44 min
